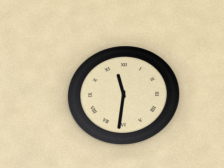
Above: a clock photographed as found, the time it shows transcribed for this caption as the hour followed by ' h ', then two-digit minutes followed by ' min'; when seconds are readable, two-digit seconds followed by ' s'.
11 h 31 min
